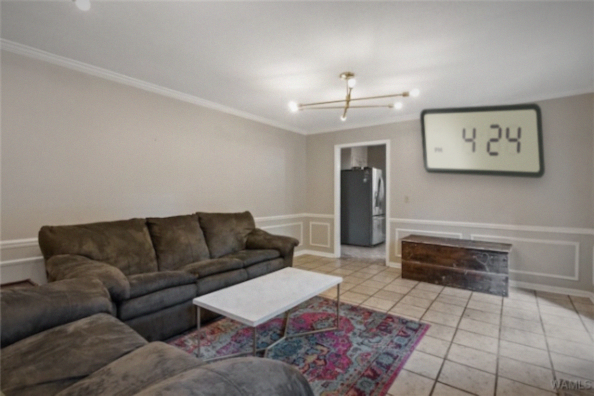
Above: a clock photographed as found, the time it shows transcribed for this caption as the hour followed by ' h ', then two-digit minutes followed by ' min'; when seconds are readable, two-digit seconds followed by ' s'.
4 h 24 min
